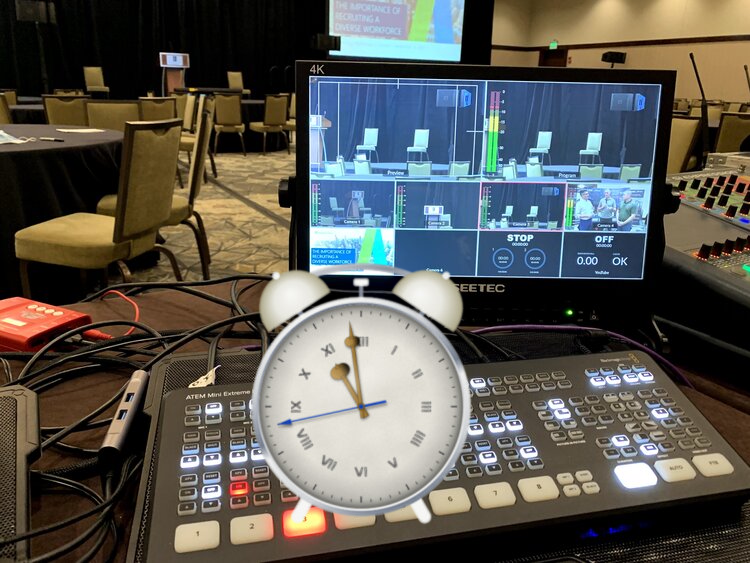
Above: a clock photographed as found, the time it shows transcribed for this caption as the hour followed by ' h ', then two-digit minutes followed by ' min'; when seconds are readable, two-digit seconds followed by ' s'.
10 h 58 min 43 s
